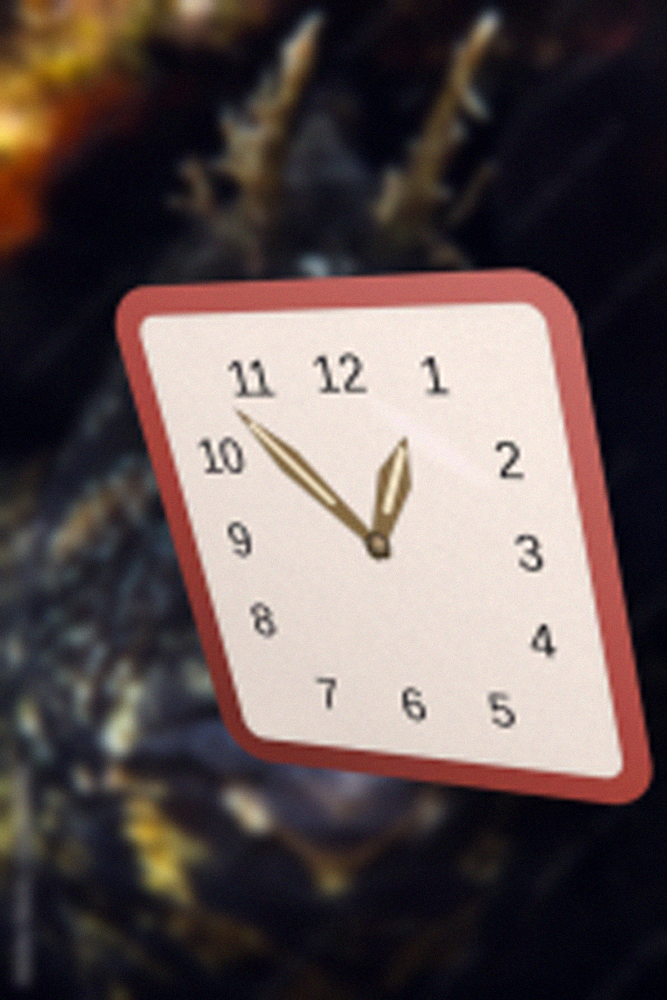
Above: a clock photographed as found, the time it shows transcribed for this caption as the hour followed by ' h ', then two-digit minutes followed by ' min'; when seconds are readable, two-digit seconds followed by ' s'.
12 h 53 min
